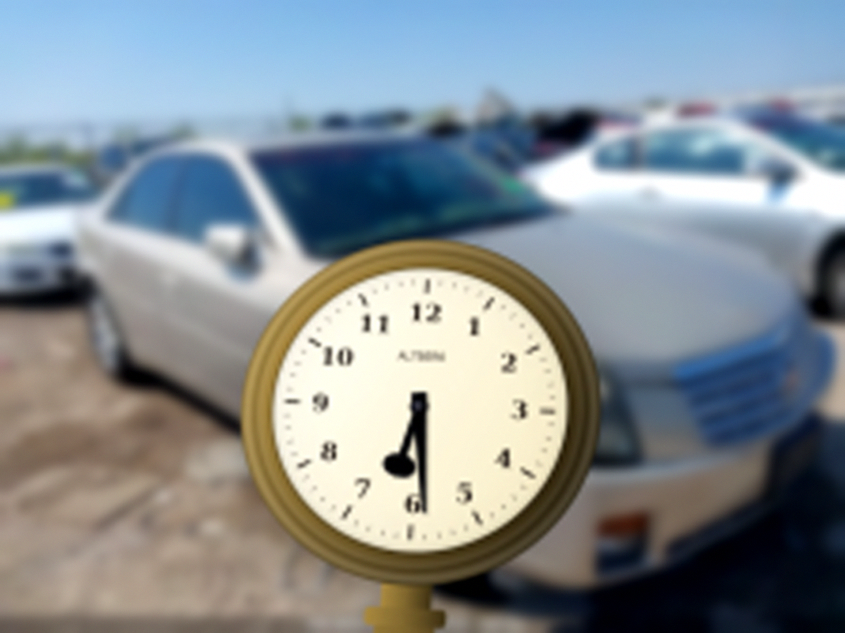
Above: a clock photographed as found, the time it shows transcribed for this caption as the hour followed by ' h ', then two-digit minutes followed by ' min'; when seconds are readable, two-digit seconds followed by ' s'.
6 h 29 min
